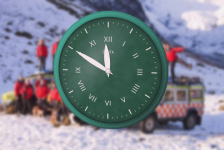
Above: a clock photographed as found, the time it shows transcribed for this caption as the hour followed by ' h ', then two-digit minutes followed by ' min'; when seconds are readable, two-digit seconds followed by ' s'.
11 h 50 min
